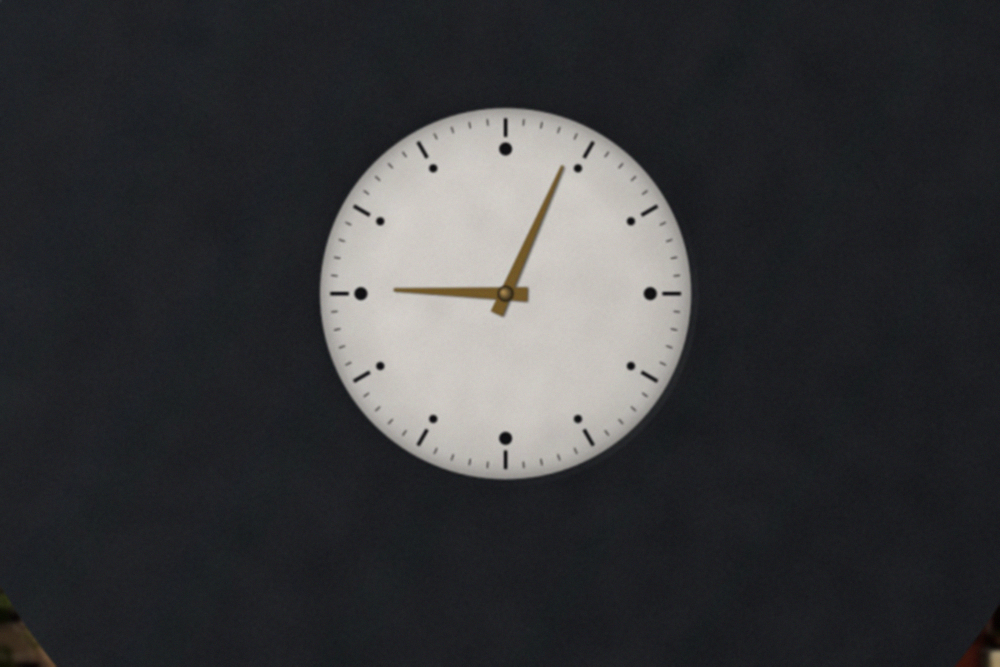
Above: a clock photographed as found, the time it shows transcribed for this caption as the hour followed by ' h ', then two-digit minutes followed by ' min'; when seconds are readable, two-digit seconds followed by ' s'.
9 h 04 min
